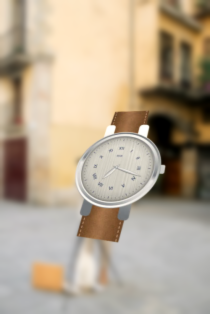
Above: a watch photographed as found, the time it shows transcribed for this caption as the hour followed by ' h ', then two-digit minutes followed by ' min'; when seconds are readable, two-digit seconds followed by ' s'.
7 h 18 min
